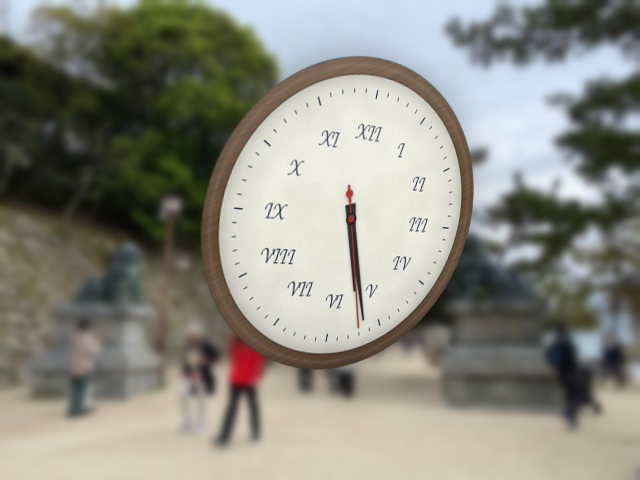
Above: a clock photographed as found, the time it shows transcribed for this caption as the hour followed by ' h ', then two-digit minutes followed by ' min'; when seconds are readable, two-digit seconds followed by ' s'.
5 h 26 min 27 s
